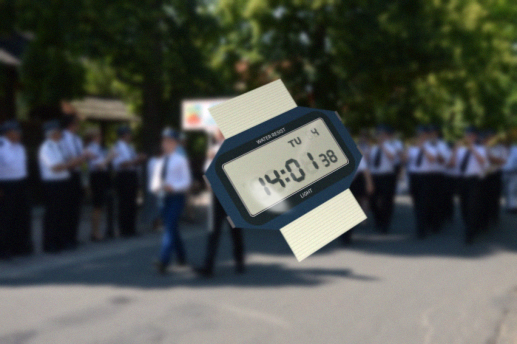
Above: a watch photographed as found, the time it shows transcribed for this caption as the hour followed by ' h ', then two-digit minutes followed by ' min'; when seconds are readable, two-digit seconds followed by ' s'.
14 h 01 min 38 s
